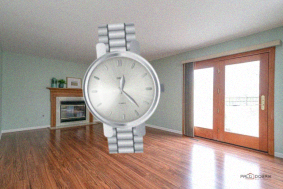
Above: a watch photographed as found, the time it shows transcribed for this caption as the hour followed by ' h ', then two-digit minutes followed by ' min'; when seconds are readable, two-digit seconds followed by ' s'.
12 h 23 min
